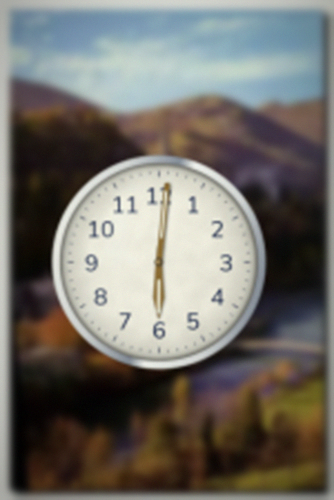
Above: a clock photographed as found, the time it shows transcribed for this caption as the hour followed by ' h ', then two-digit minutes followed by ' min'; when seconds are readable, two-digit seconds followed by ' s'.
6 h 01 min
